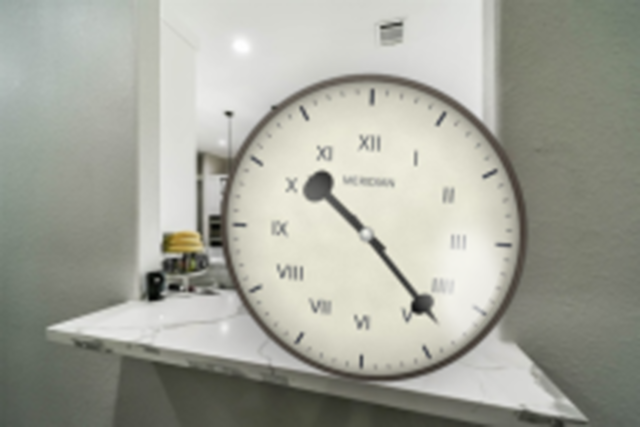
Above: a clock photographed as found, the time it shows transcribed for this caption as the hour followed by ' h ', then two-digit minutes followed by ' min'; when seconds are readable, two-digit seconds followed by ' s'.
10 h 23 min
